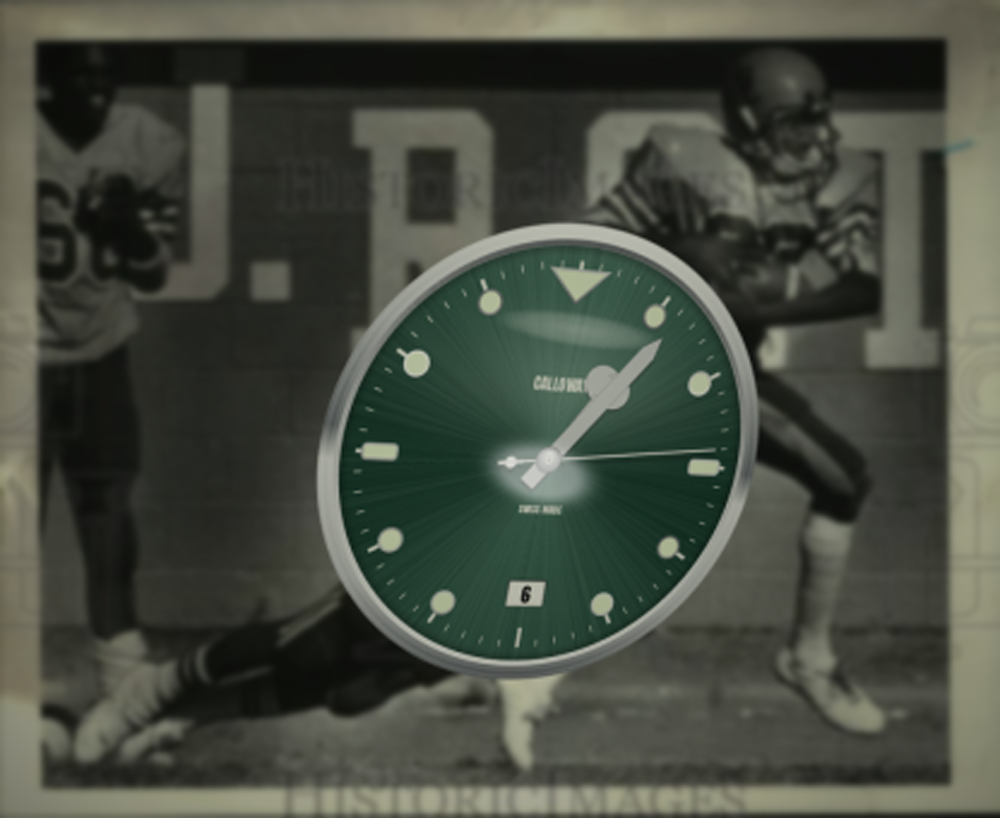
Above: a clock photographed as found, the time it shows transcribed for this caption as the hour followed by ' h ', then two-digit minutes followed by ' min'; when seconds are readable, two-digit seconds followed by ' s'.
1 h 06 min 14 s
